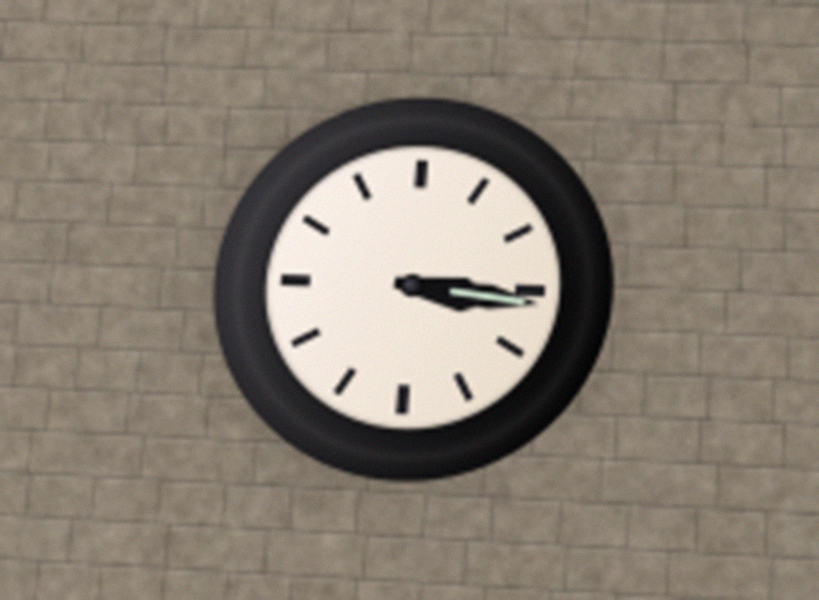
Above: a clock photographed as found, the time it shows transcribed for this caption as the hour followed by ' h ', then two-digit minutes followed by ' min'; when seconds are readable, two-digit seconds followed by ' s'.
3 h 16 min
